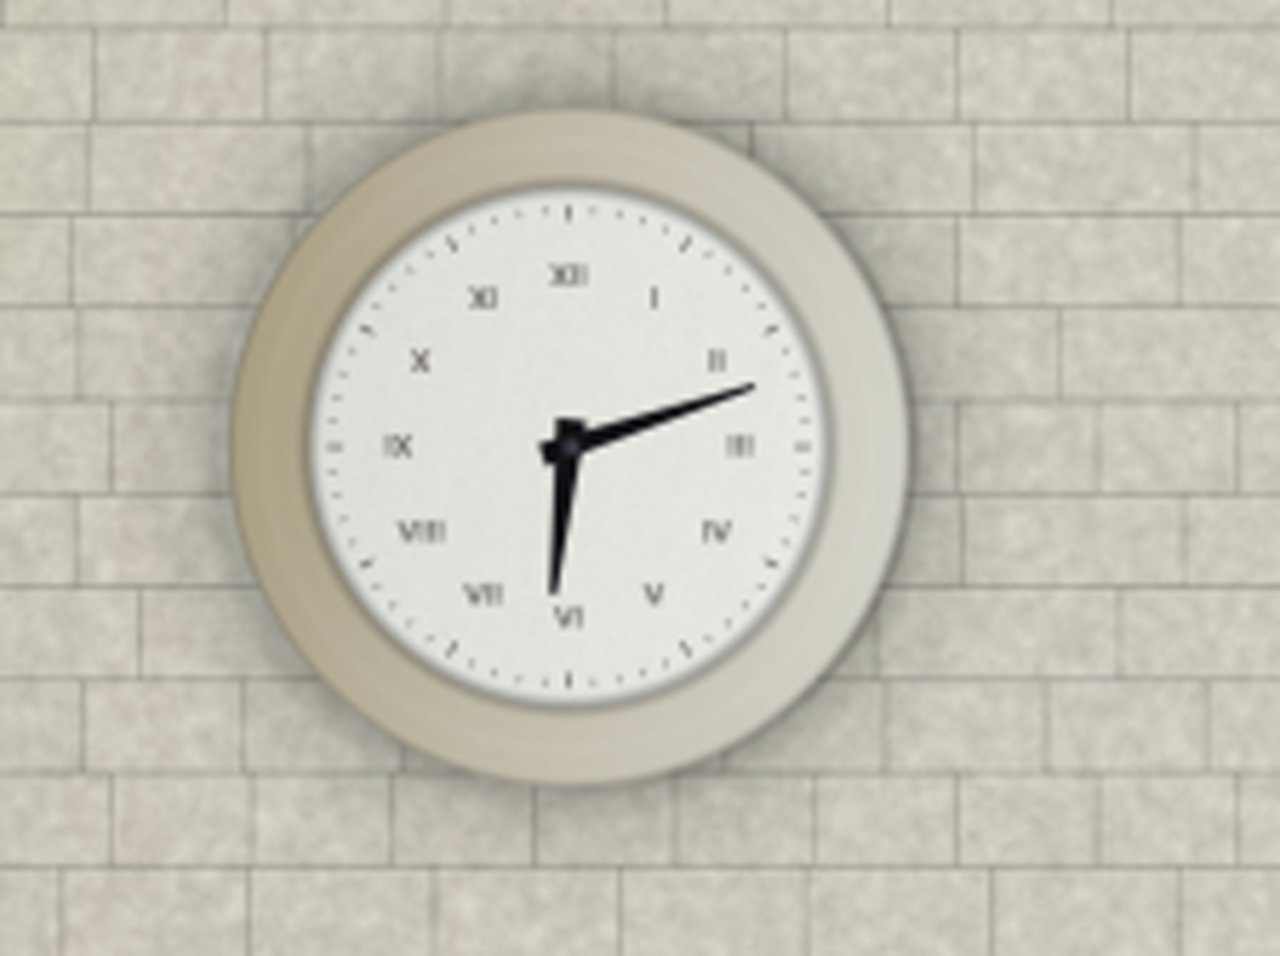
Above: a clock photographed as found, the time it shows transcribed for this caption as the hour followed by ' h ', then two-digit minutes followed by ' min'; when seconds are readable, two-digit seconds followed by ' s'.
6 h 12 min
